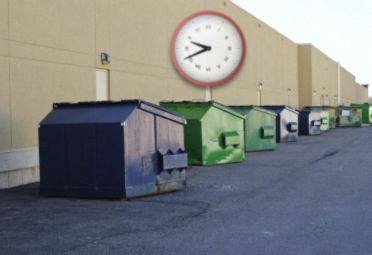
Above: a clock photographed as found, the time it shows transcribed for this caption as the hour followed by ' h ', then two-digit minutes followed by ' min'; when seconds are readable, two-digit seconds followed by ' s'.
9 h 41 min
